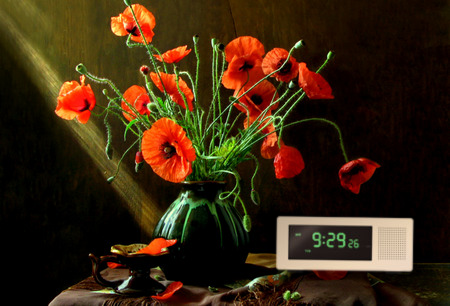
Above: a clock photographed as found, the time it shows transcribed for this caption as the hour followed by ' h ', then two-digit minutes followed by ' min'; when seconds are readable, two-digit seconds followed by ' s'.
9 h 29 min
